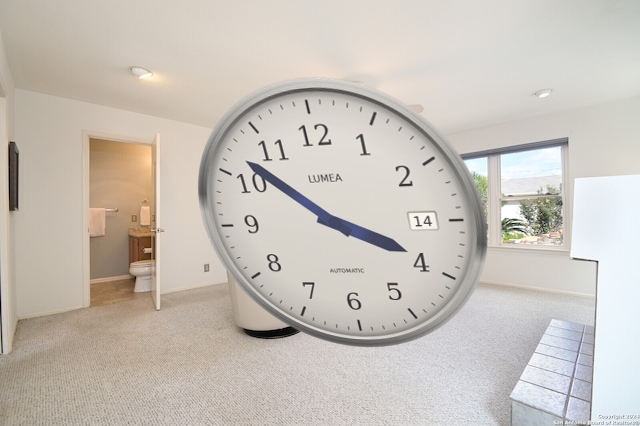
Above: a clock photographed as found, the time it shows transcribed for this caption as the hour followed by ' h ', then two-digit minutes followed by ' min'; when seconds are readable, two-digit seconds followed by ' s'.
3 h 52 min
